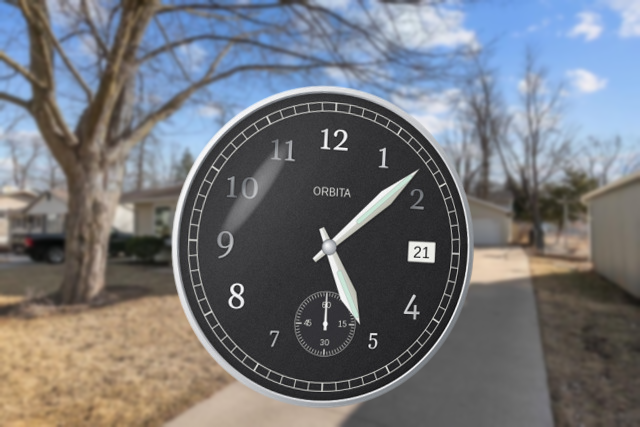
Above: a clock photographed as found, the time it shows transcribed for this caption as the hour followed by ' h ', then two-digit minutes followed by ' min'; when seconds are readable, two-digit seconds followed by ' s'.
5 h 08 min
